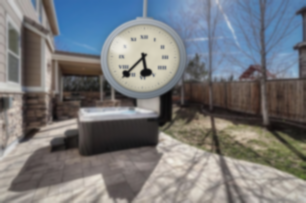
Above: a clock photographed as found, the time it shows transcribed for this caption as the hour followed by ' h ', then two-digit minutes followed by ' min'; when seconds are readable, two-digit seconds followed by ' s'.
5 h 37 min
